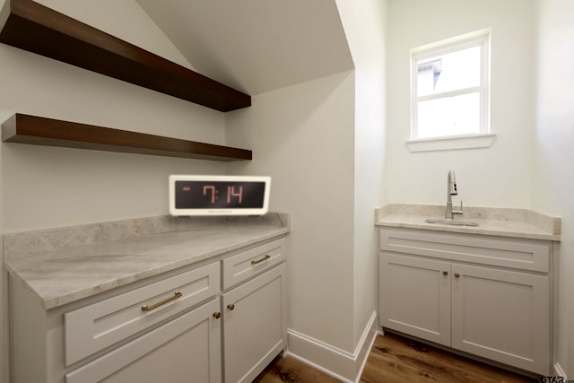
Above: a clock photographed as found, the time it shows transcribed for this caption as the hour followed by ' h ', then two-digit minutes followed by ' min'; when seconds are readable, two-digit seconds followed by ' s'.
7 h 14 min
